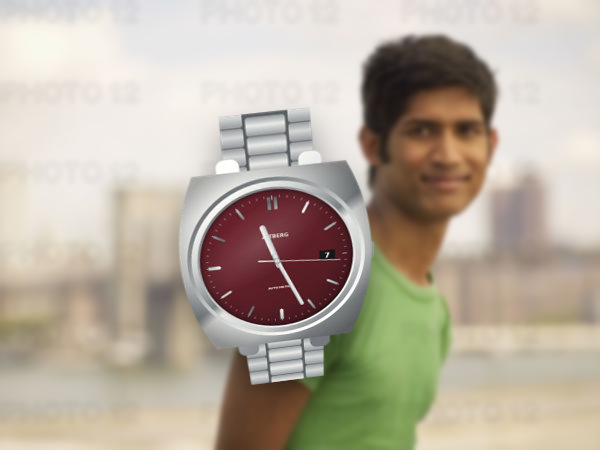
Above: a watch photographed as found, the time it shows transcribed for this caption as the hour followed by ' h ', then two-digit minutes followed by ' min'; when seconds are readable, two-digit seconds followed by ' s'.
11 h 26 min 16 s
